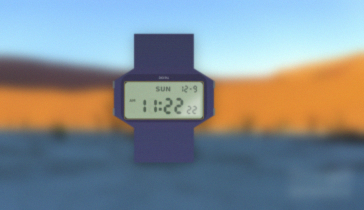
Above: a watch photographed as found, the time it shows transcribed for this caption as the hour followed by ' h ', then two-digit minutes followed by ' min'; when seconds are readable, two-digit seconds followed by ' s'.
11 h 22 min
